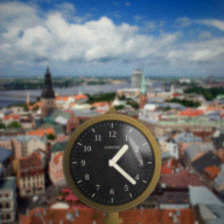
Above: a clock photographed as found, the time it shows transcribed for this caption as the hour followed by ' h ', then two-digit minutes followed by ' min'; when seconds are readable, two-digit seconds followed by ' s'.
1 h 22 min
